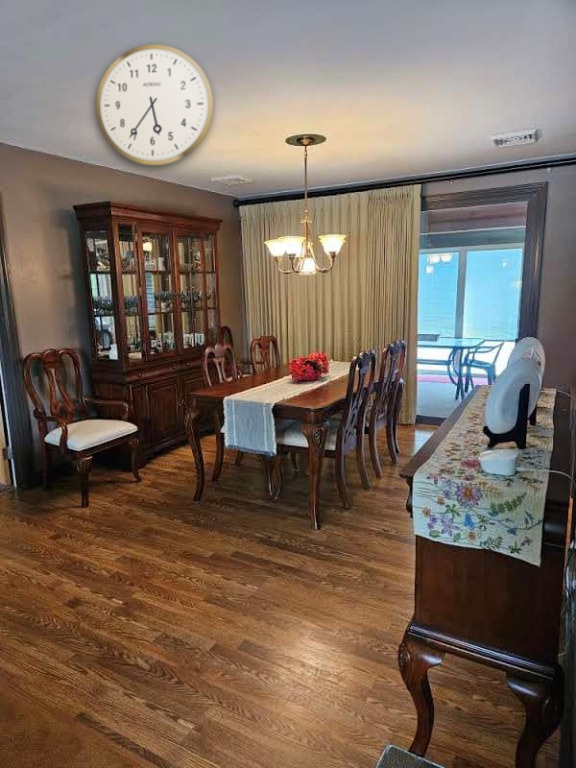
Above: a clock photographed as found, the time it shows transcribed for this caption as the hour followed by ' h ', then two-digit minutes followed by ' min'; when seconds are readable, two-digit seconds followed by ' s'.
5 h 36 min
